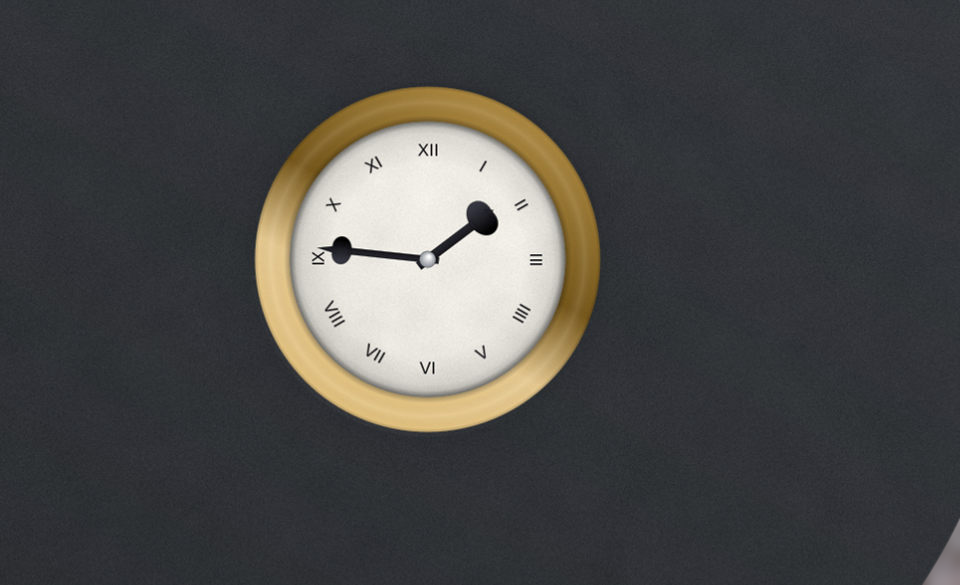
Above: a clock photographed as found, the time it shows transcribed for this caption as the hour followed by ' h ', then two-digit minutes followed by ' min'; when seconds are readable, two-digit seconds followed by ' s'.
1 h 46 min
